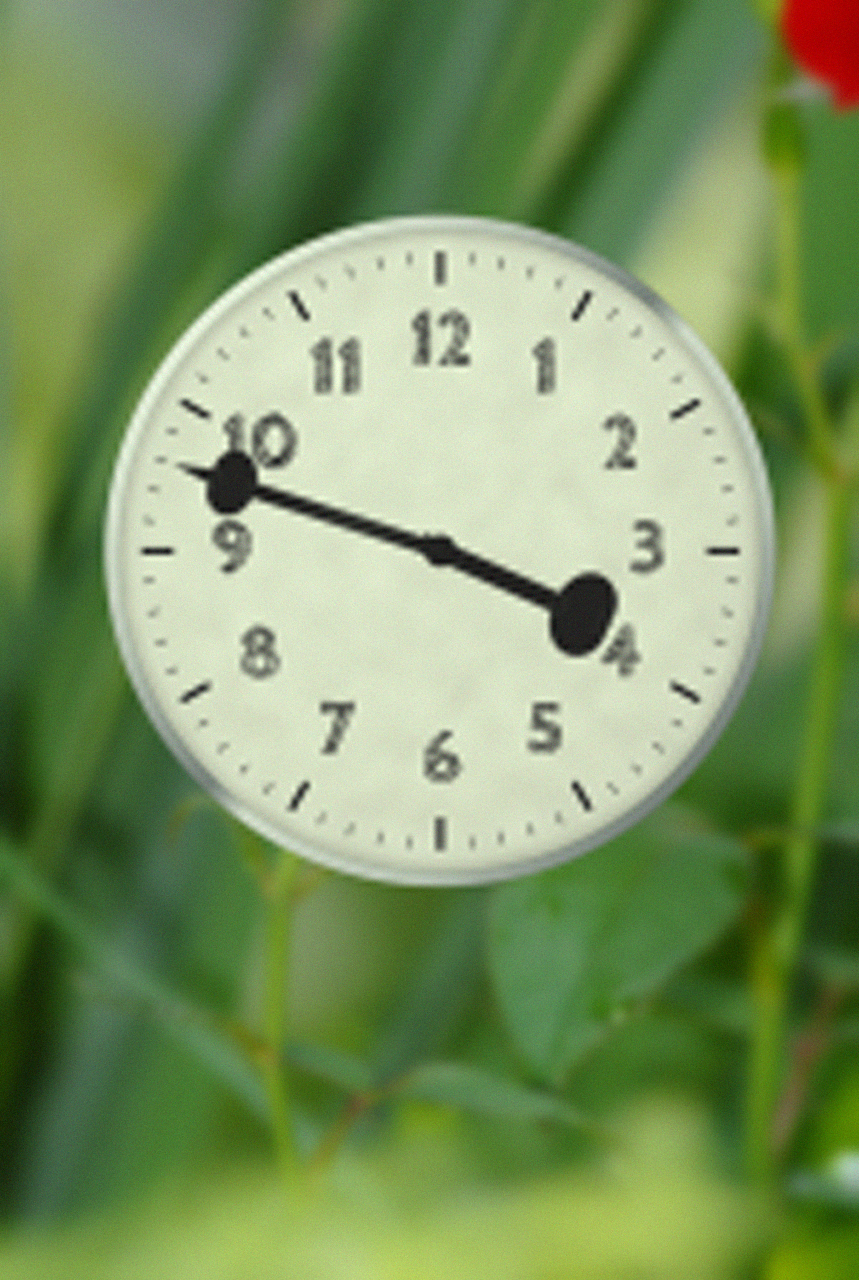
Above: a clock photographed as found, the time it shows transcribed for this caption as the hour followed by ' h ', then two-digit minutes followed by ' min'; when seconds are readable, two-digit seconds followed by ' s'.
3 h 48 min
